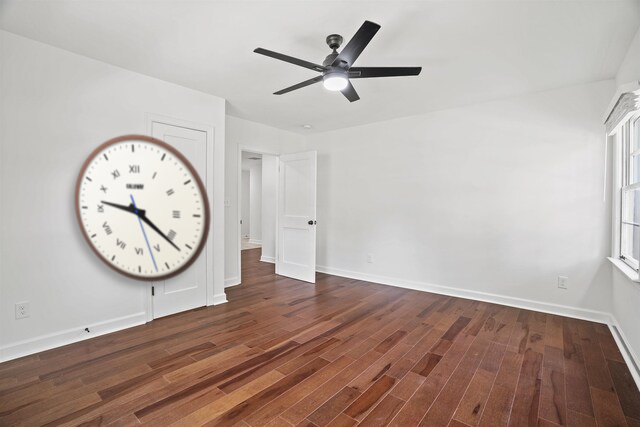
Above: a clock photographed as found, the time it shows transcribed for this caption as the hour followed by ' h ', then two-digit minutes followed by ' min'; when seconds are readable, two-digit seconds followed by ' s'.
9 h 21 min 27 s
